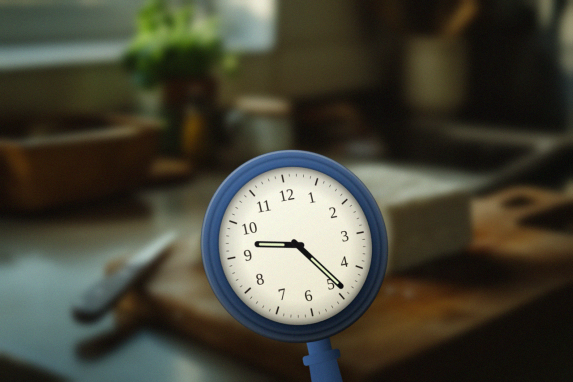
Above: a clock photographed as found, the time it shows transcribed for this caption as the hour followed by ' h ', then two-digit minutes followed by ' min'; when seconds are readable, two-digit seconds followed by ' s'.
9 h 24 min
